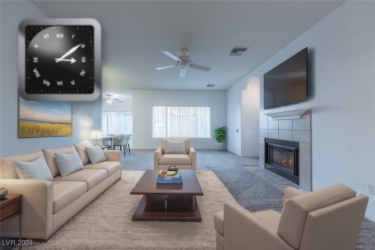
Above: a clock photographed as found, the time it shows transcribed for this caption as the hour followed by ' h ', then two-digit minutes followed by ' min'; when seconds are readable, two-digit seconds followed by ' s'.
3 h 09 min
